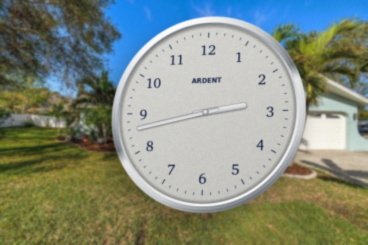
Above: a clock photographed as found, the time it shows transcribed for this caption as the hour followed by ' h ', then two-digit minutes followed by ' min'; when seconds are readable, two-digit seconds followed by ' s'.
2 h 43 min
